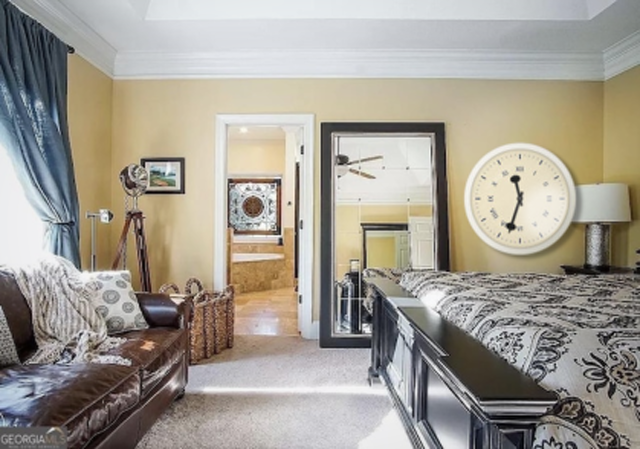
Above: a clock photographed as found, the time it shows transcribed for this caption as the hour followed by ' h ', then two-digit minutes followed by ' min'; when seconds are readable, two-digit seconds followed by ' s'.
11 h 33 min
